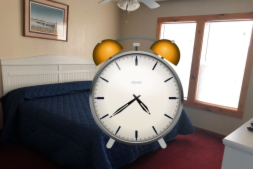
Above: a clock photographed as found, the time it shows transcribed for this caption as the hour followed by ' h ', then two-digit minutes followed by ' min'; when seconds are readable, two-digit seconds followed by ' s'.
4 h 39 min
